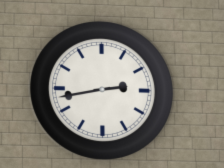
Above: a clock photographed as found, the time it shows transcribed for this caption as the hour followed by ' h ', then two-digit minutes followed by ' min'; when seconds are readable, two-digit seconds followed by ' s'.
2 h 43 min
